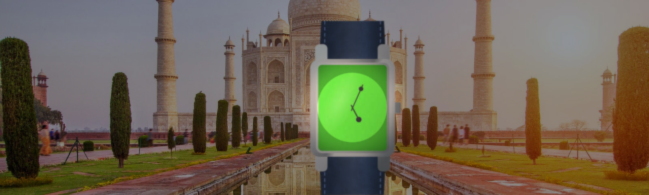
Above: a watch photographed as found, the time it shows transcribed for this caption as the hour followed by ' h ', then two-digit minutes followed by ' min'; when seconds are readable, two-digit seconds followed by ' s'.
5 h 04 min
